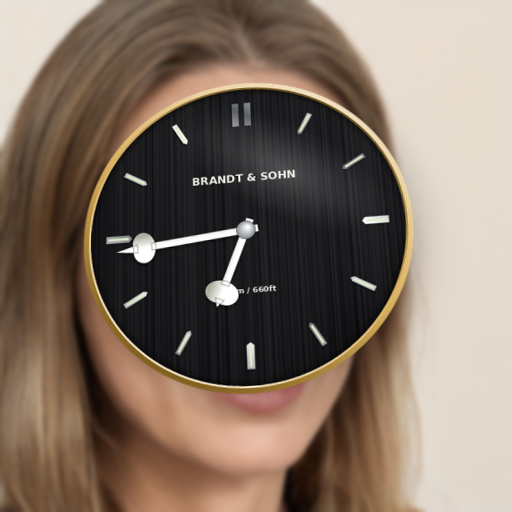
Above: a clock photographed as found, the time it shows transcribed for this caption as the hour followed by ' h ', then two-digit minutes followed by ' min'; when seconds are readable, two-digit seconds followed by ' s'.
6 h 44 min
